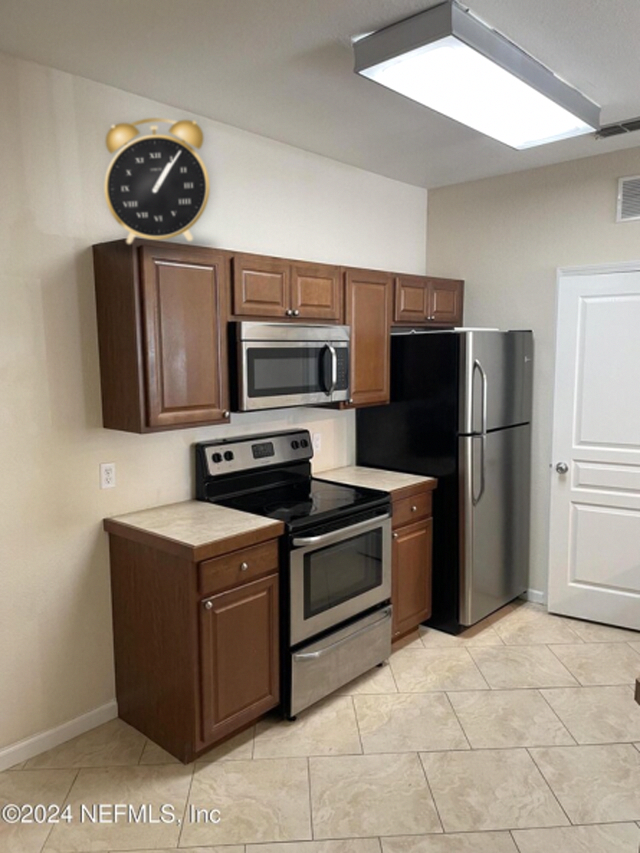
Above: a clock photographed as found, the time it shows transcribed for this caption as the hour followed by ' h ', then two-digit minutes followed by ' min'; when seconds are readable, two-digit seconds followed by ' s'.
1 h 06 min
